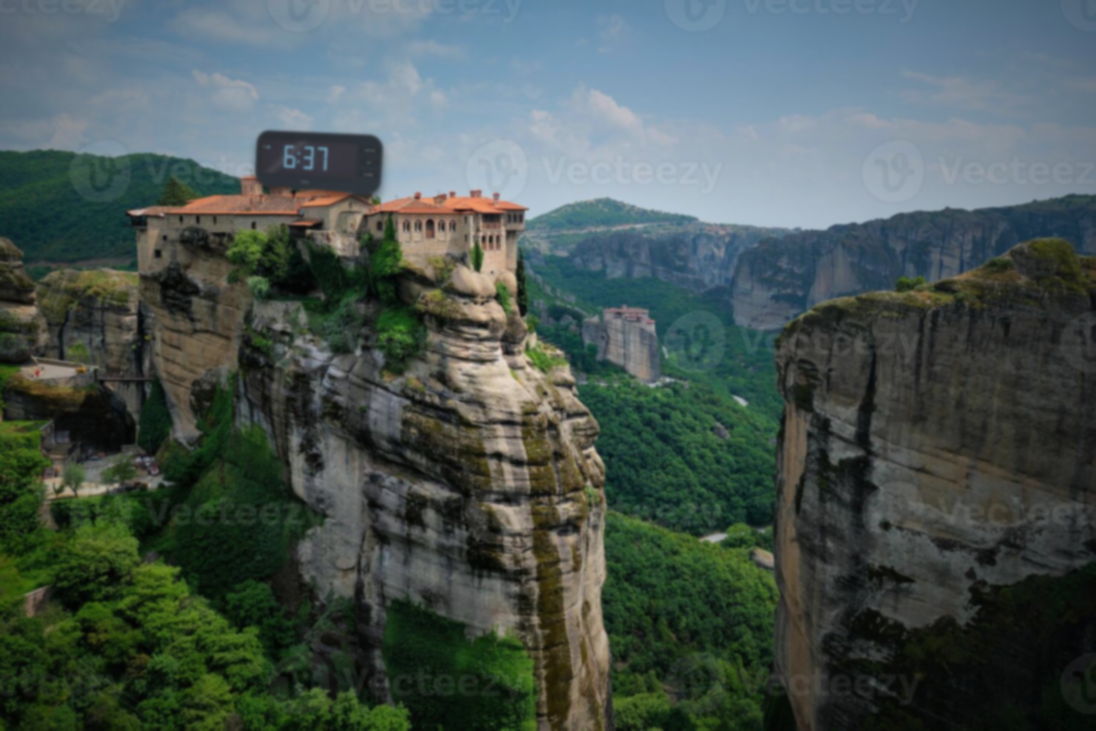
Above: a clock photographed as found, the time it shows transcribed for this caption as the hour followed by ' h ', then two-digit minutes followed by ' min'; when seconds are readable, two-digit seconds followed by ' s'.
6 h 37 min
